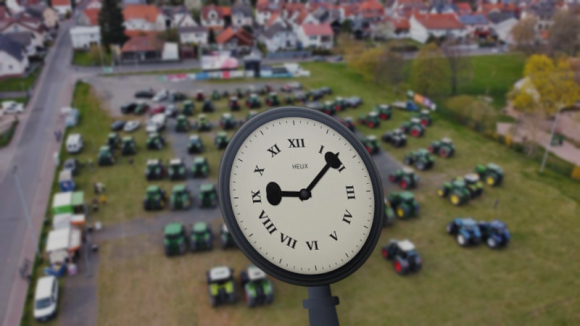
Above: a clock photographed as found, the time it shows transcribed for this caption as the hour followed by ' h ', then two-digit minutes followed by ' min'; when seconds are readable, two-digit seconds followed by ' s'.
9 h 08 min
